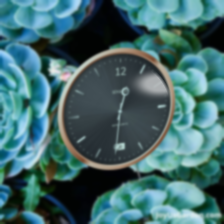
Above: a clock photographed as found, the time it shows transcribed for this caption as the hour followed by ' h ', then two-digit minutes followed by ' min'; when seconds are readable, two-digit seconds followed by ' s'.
12 h 31 min
